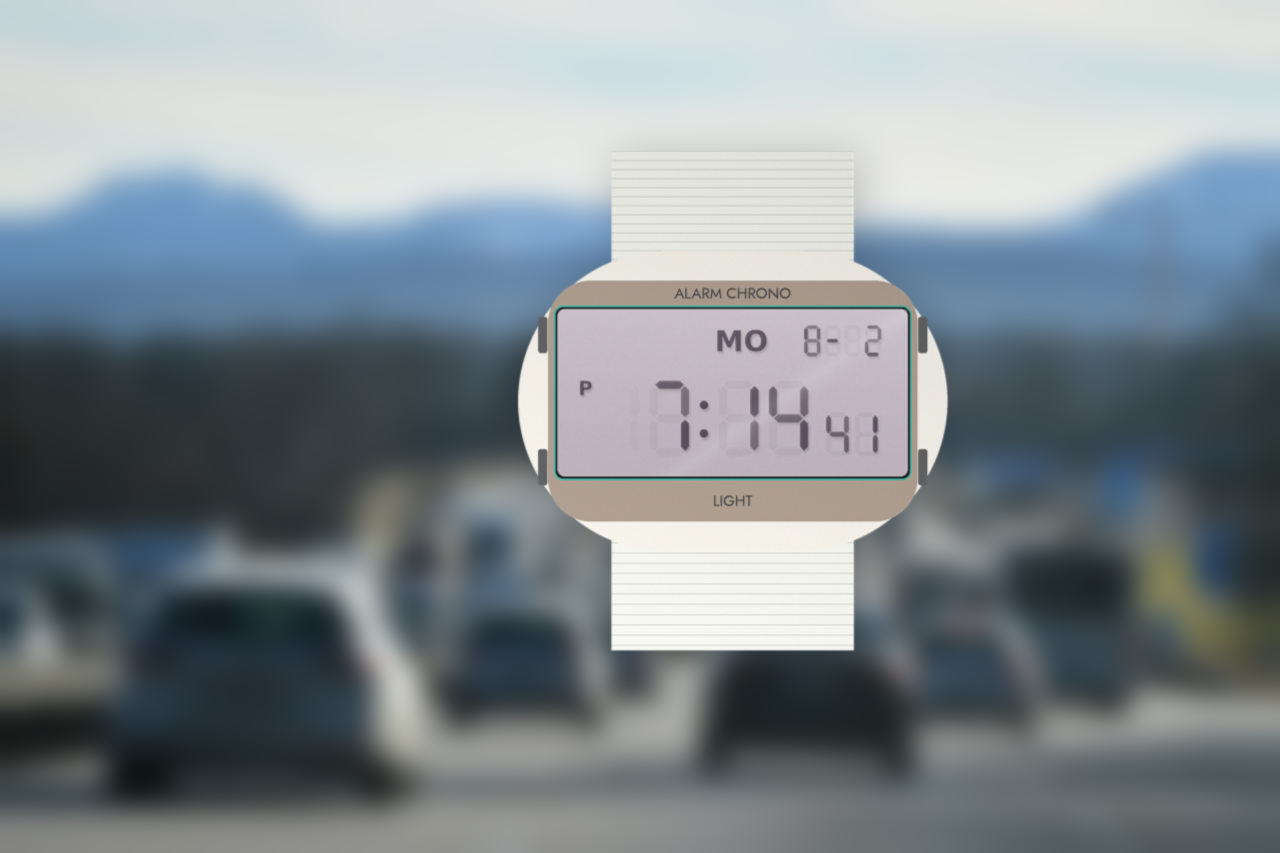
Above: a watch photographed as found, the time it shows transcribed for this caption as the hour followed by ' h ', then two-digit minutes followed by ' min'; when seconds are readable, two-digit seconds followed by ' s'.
7 h 14 min 41 s
